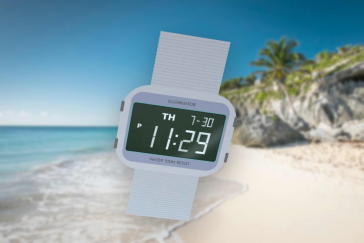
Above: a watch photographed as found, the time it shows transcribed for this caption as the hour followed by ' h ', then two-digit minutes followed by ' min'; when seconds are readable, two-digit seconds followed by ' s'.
11 h 29 min
